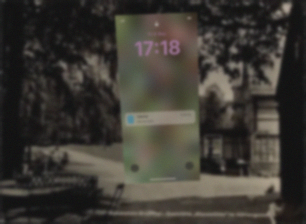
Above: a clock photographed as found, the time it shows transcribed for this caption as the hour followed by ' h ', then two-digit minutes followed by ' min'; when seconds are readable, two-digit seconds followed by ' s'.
17 h 18 min
